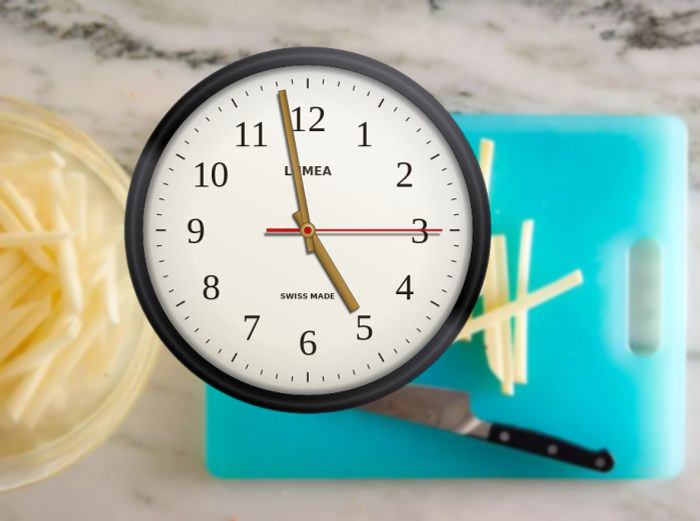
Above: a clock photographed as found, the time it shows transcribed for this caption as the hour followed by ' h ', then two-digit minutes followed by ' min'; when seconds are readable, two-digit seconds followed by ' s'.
4 h 58 min 15 s
